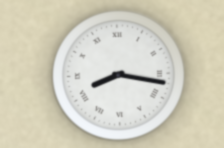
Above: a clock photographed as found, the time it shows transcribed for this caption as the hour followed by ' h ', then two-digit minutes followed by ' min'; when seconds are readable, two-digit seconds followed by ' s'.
8 h 17 min
